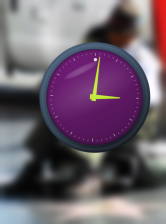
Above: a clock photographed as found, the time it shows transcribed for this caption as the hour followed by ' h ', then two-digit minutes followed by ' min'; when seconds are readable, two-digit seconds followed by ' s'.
3 h 01 min
